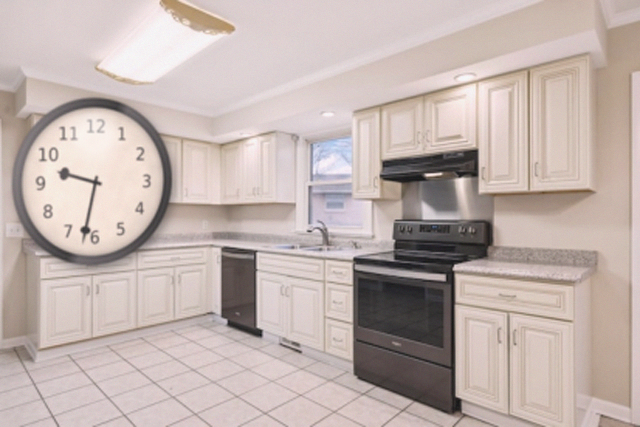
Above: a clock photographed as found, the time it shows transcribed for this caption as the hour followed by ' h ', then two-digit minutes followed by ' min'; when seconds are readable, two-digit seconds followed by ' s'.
9 h 32 min
